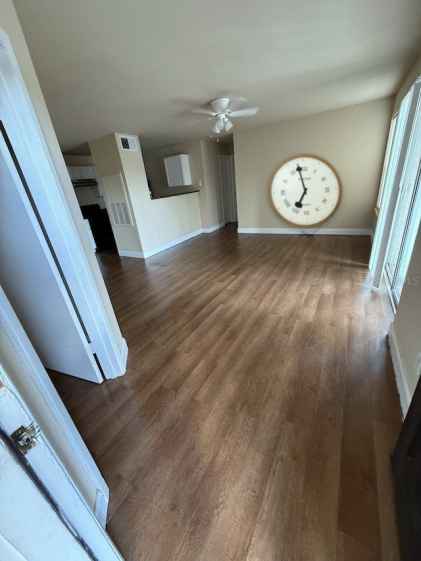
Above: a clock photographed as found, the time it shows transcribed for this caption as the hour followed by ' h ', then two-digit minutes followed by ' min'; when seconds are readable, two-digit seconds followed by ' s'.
6 h 58 min
